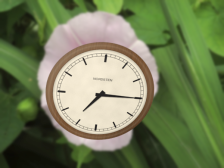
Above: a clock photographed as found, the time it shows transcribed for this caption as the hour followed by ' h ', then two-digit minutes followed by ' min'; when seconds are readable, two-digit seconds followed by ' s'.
7 h 15 min
